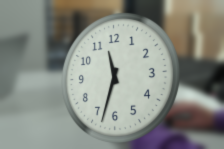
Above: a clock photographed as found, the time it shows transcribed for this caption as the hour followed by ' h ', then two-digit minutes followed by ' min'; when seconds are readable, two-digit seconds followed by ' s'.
11 h 33 min
